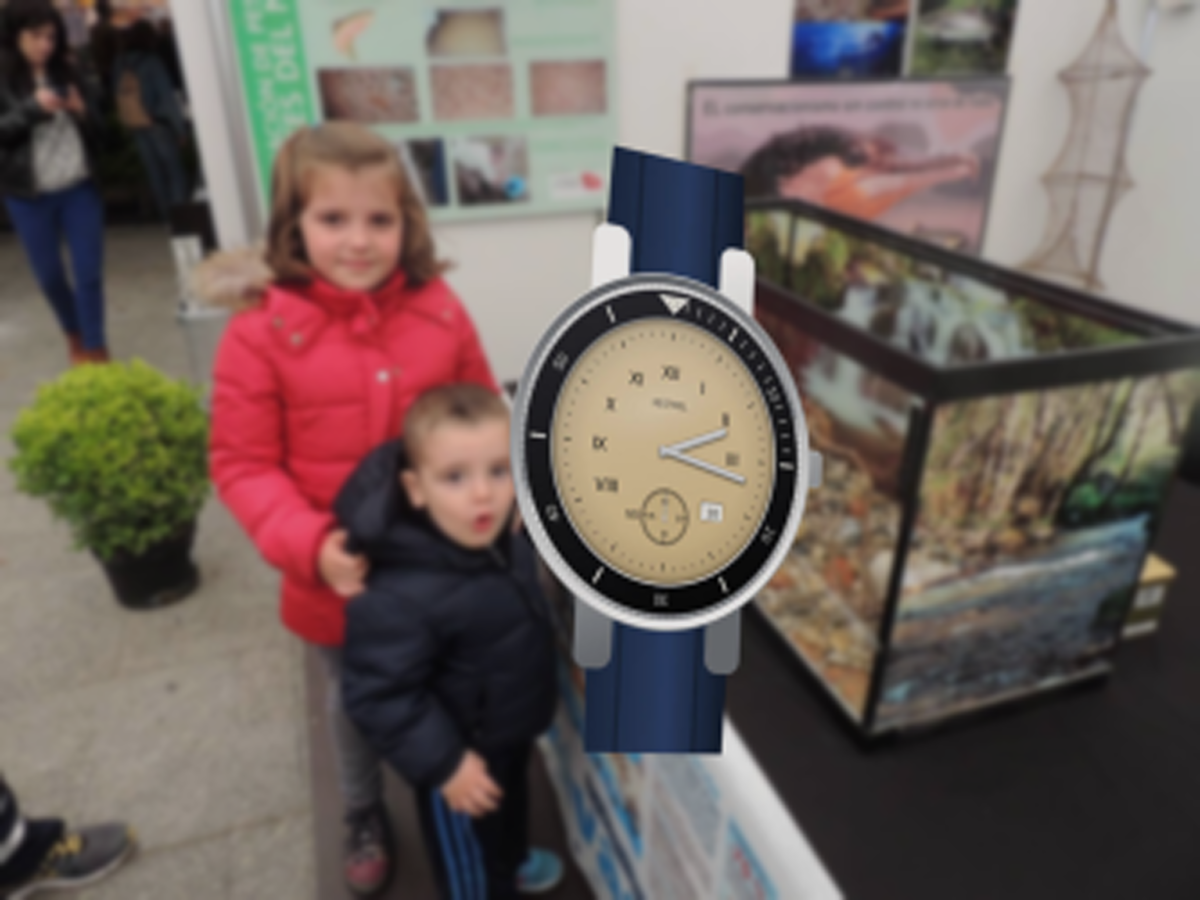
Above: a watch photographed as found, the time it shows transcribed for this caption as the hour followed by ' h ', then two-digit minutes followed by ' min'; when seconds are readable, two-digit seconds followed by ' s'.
2 h 17 min
